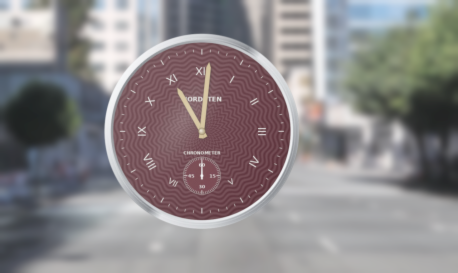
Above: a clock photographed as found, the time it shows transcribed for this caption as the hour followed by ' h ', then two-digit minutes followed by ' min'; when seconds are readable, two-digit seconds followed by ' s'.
11 h 01 min
